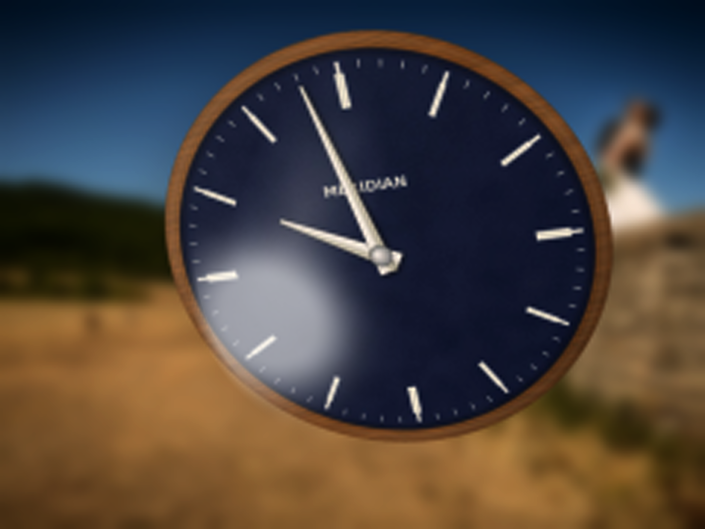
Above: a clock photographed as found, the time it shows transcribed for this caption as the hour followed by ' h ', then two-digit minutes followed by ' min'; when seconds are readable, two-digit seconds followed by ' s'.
9 h 58 min
